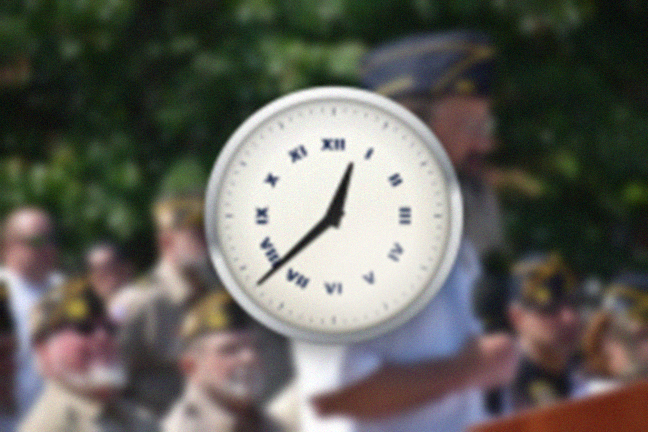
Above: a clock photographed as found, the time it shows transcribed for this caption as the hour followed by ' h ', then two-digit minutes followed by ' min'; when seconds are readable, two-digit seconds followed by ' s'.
12 h 38 min
